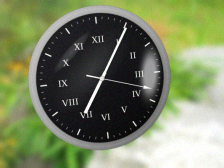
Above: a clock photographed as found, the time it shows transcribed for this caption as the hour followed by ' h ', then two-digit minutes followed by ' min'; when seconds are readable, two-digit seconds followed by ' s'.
7 h 05 min 18 s
